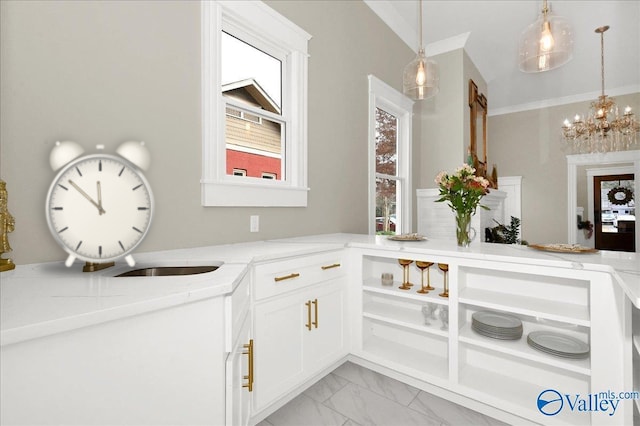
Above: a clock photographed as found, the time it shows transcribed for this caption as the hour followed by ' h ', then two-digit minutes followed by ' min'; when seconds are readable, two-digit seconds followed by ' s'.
11 h 52 min
